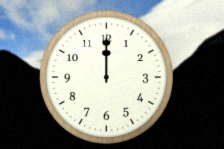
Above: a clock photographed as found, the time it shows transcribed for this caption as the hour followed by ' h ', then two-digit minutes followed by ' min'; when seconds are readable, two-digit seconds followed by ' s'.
12 h 00 min
